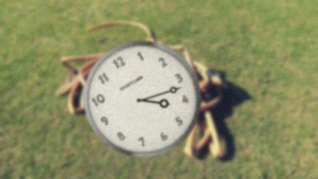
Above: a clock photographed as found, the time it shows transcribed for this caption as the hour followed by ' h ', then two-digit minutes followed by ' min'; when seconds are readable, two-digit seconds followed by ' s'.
4 h 17 min
